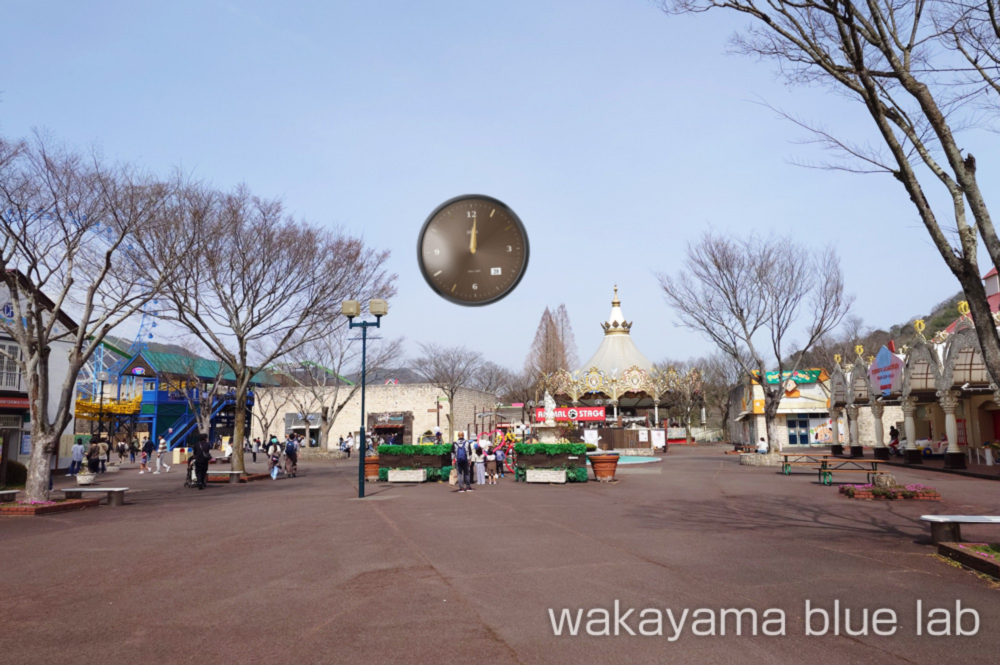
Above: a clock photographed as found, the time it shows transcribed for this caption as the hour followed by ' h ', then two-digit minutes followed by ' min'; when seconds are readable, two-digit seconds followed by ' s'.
12 h 01 min
